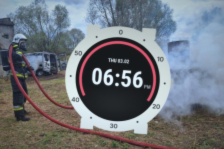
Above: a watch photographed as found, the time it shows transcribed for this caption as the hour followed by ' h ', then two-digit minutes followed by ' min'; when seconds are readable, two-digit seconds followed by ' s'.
6 h 56 min
